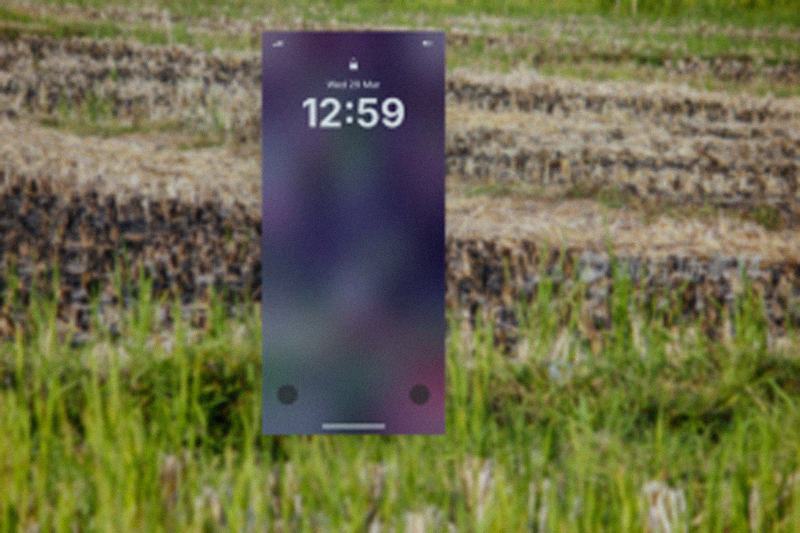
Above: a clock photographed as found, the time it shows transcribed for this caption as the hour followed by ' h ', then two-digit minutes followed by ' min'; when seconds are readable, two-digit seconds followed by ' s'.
12 h 59 min
